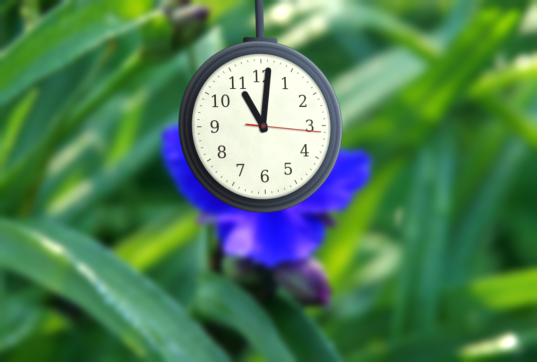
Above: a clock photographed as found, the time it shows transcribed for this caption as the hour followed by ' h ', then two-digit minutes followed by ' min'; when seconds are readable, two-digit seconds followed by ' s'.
11 h 01 min 16 s
